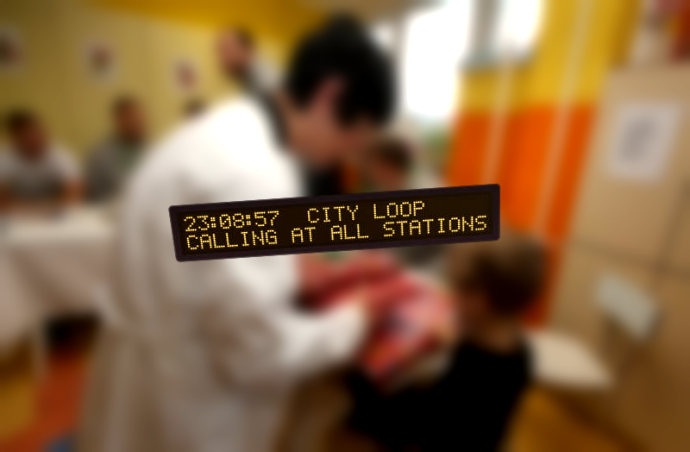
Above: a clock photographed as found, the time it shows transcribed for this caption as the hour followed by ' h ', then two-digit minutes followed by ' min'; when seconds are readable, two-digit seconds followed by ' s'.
23 h 08 min 57 s
